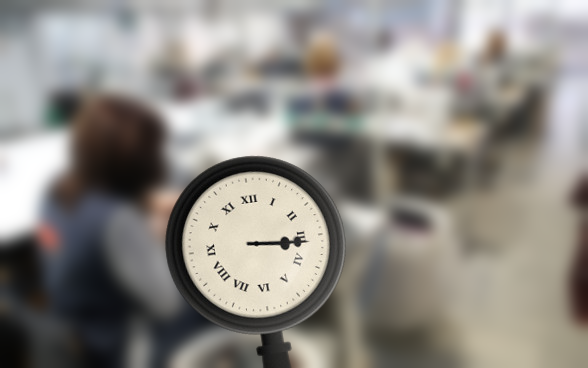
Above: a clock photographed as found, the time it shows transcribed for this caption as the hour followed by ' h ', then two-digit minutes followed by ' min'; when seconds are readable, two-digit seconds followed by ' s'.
3 h 16 min
